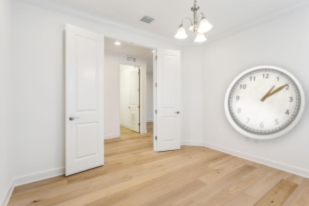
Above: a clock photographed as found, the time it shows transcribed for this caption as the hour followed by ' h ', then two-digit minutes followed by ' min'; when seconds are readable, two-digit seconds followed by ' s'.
1 h 09 min
